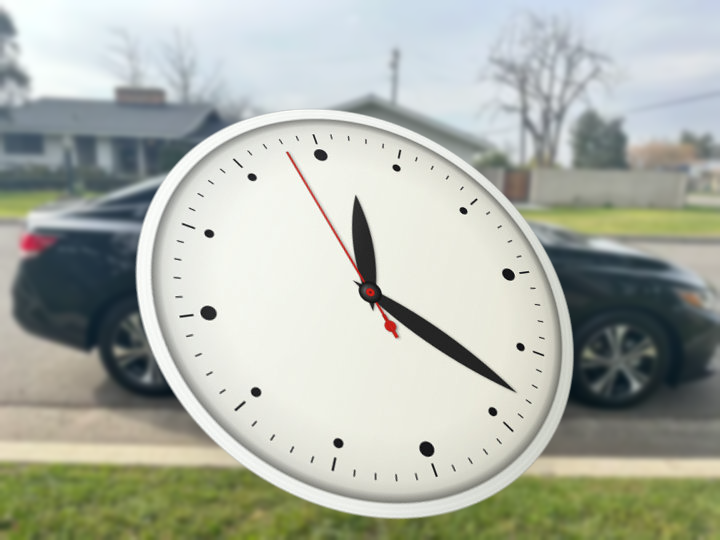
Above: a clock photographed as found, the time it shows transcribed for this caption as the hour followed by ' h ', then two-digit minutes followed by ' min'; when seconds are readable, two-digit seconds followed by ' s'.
12 h 22 min 58 s
